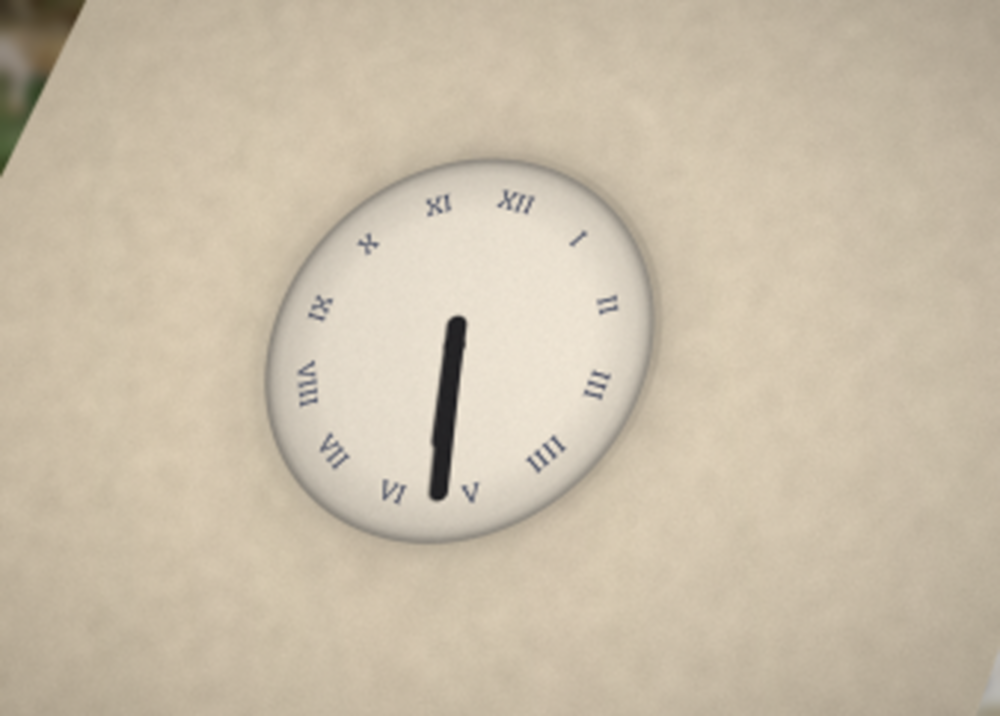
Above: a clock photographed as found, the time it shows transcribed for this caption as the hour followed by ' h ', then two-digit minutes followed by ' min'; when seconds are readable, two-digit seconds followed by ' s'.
5 h 27 min
